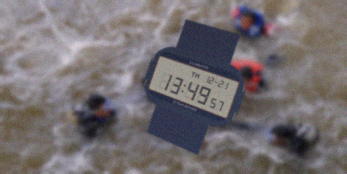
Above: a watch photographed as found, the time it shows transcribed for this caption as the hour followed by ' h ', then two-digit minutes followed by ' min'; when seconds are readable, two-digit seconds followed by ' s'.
13 h 49 min 57 s
